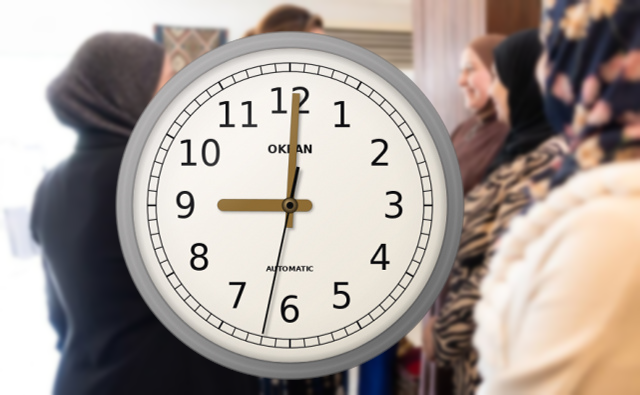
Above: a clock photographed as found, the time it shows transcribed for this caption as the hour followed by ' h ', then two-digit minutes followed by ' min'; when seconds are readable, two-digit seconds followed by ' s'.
9 h 00 min 32 s
